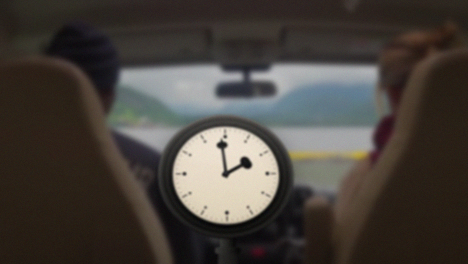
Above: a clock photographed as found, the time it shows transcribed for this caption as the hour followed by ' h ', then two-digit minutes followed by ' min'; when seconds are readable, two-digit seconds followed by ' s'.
1 h 59 min
